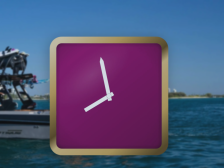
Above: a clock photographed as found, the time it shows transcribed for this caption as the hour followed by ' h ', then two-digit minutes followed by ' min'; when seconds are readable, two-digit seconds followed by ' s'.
7 h 58 min
